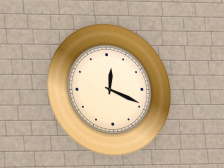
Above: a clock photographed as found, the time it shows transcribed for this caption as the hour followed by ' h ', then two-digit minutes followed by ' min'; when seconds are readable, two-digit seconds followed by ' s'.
12 h 19 min
